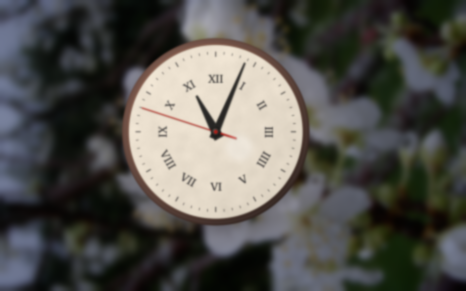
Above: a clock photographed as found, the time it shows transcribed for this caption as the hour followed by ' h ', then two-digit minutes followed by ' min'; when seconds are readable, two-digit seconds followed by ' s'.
11 h 03 min 48 s
